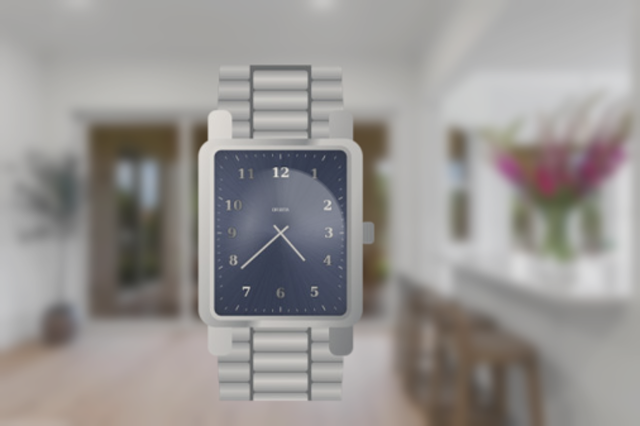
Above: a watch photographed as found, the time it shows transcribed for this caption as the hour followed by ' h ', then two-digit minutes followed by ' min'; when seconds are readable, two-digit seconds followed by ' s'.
4 h 38 min
